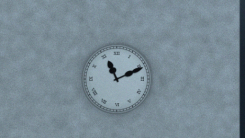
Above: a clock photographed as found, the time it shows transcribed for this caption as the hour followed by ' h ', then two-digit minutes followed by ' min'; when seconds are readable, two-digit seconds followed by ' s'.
11 h 11 min
